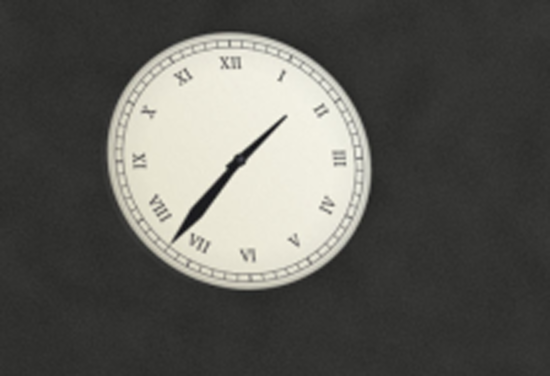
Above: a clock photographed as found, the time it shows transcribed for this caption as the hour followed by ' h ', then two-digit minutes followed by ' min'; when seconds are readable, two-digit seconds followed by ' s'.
1 h 37 min
